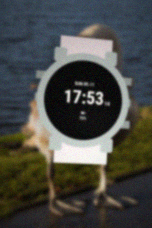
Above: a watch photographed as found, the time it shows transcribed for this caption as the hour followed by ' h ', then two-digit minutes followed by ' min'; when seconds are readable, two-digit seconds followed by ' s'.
17 h 53 min
